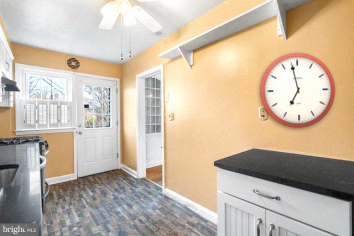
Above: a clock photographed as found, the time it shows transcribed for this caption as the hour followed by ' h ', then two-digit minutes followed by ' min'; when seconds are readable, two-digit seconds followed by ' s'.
6 h 58 min
